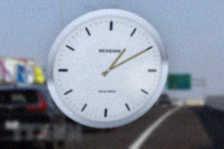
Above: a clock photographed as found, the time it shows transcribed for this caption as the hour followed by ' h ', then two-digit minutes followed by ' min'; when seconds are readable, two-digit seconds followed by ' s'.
1 h 10 min
